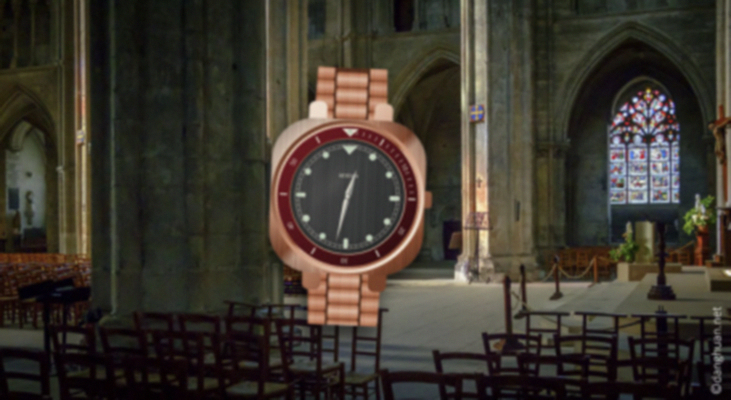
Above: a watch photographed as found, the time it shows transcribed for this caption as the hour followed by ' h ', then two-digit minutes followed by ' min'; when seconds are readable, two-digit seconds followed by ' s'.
12 h 32 min
